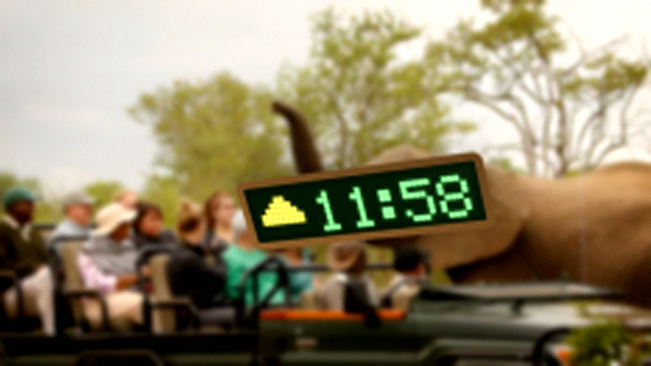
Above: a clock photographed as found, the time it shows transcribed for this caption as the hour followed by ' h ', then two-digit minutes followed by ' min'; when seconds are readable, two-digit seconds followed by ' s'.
11 h 58 min
